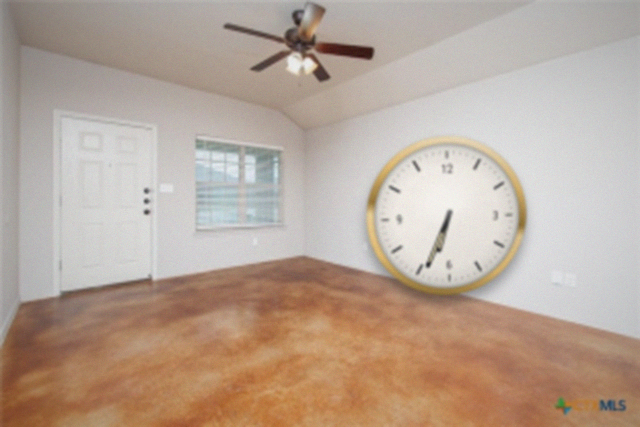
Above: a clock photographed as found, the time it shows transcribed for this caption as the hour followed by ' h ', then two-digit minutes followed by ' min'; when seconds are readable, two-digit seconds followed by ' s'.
6 h 34 min
